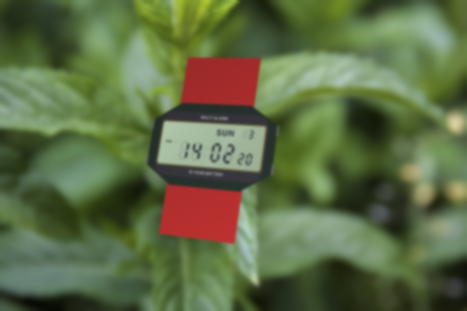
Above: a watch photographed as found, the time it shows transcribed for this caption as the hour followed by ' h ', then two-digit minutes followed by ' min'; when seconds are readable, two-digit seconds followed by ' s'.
14 h 02 min
